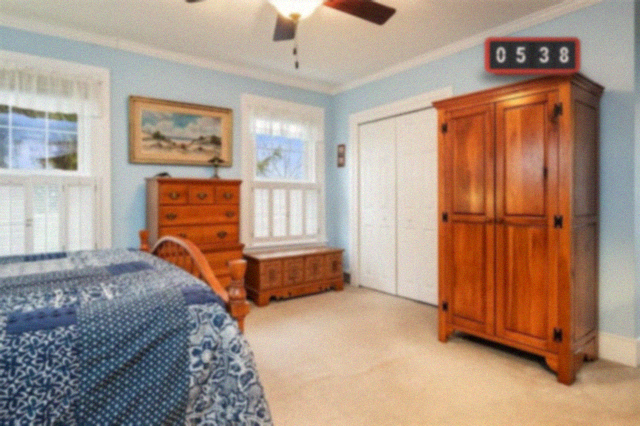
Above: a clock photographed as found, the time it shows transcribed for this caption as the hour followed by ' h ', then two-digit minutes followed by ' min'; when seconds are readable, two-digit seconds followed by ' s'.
5 h 38 min
